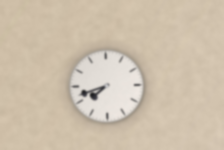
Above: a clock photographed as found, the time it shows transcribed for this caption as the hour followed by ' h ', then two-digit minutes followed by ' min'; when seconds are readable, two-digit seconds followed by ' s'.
7 h 42 min
